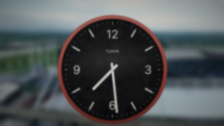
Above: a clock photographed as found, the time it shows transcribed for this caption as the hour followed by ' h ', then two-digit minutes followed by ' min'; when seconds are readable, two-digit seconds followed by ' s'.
7 h 29 min
